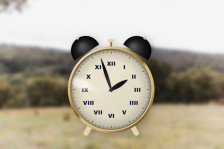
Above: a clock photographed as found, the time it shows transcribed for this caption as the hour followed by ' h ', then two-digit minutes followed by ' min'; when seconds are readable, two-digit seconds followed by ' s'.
1 h 57 min
